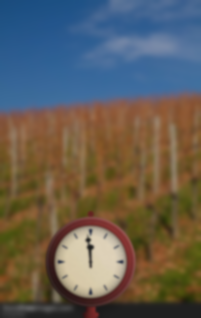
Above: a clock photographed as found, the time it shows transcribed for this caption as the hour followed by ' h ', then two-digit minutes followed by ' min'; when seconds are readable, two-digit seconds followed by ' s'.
11 h 59 min
